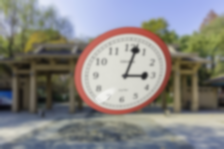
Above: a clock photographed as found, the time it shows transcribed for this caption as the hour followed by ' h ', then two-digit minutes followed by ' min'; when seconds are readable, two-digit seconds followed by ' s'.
3 h 02 min
